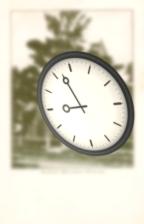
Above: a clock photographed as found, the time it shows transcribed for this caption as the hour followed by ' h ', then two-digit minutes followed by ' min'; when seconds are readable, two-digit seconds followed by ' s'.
8 h 57 min
